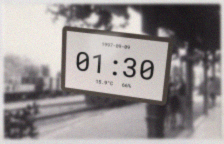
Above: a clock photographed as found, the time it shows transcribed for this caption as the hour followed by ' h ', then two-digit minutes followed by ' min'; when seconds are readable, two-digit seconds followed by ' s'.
1 h 30 min
